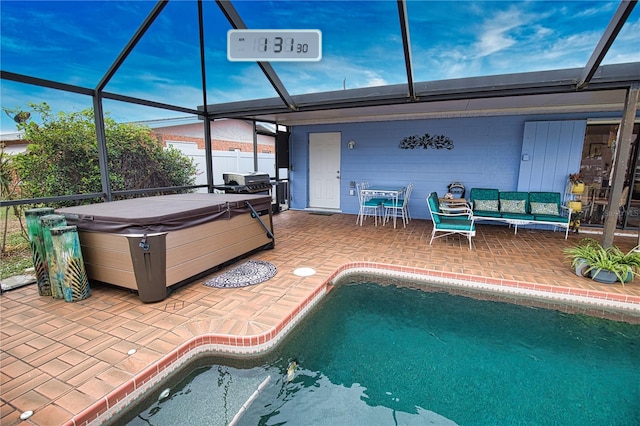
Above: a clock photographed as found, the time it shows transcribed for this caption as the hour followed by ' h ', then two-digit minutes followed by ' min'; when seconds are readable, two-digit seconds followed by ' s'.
1 h 31 min 30 s
